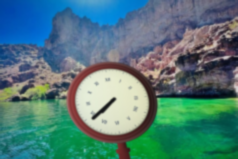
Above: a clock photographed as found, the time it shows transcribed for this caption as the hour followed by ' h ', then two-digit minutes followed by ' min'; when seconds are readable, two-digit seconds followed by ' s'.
7 h 39 min
